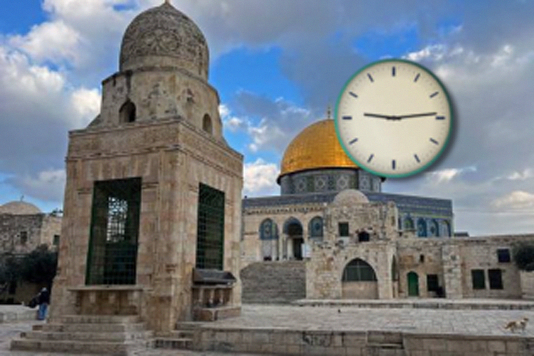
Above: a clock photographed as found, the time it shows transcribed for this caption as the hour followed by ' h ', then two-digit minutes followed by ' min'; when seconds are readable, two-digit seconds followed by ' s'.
9 h 14 min
